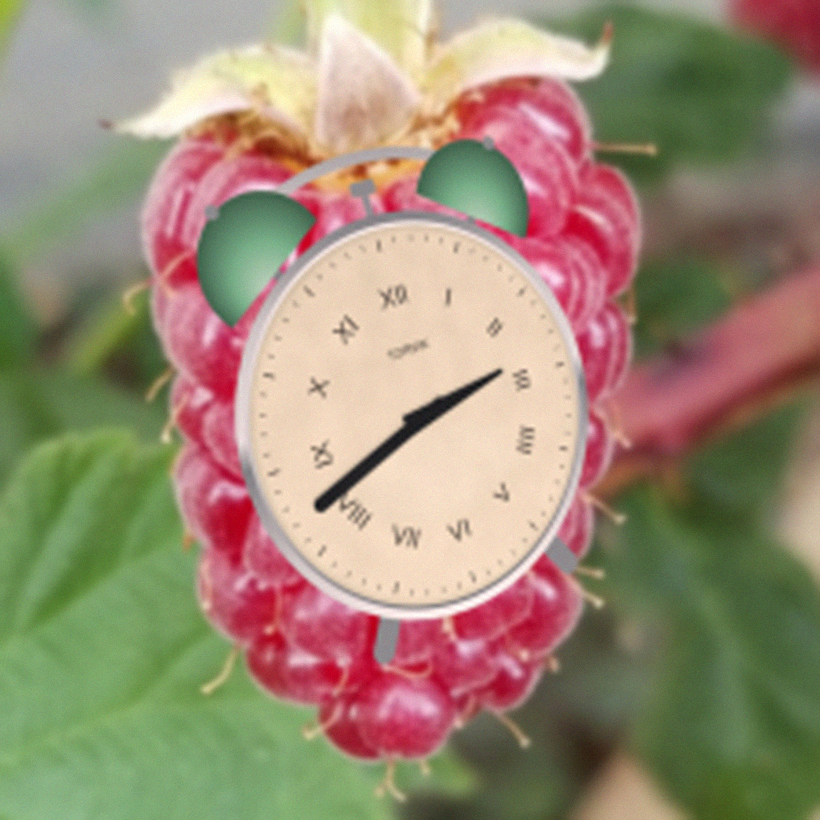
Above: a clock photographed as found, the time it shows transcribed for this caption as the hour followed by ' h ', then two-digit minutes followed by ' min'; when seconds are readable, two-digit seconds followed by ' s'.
2 h 42 min
